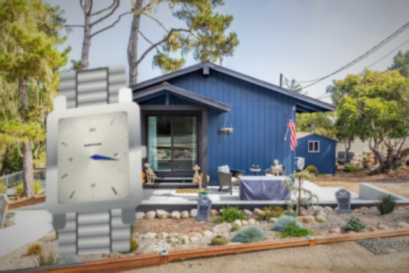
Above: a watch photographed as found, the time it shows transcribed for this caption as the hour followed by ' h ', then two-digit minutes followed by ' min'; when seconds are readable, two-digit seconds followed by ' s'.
3 h 17 min
